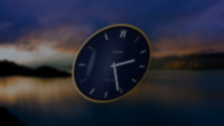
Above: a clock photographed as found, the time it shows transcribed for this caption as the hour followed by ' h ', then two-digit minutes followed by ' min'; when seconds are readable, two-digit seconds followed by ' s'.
2 h 26 min
